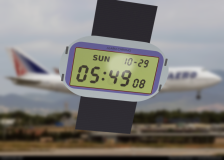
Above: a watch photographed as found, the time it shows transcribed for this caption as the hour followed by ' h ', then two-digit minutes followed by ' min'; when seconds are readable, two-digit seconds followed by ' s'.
5 h 49 min 08 s
